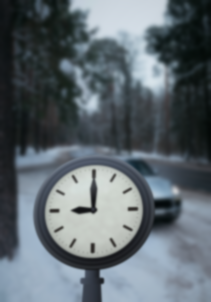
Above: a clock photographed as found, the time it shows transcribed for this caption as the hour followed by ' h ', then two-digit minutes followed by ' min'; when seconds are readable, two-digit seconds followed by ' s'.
9 h 00 min
